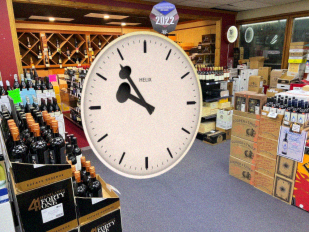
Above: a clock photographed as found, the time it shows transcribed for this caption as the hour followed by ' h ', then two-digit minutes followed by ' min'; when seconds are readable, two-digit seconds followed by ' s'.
9 h 54 min
